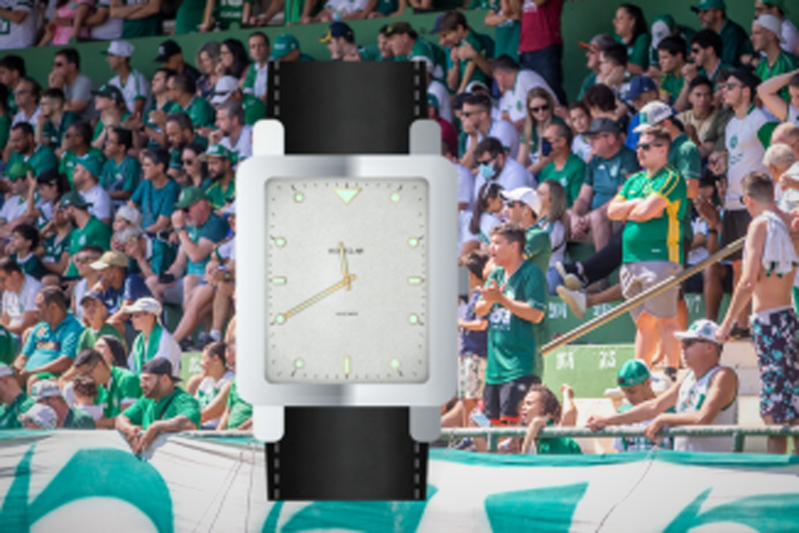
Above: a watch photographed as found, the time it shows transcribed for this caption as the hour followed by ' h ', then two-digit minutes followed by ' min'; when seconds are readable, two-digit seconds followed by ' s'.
11 h 40 min
